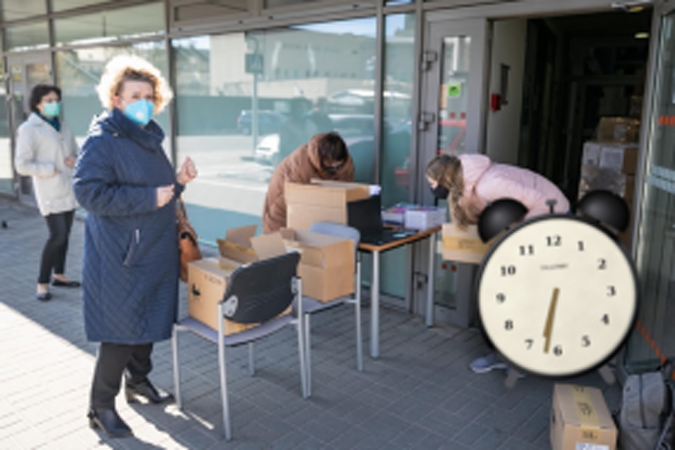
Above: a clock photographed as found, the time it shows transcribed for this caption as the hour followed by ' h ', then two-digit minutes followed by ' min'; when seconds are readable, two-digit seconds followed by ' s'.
6 h 32 min
